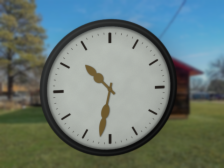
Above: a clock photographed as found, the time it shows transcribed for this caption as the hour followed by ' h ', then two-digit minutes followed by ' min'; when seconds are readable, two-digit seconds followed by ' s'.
10 h 32 min
